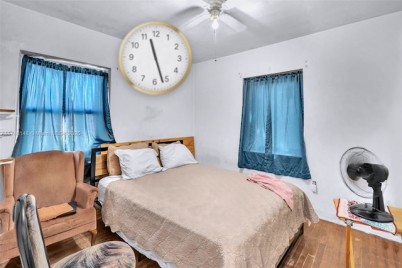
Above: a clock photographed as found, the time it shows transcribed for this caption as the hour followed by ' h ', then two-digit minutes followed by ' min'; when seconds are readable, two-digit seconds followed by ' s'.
11 h 27 min
